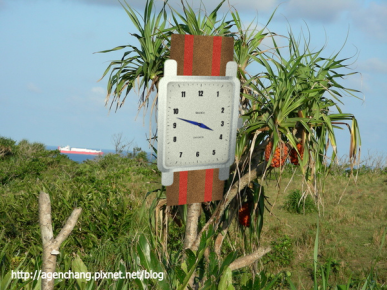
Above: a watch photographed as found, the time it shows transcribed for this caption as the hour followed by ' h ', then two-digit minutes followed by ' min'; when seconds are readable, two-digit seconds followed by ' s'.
3 h 48 min
